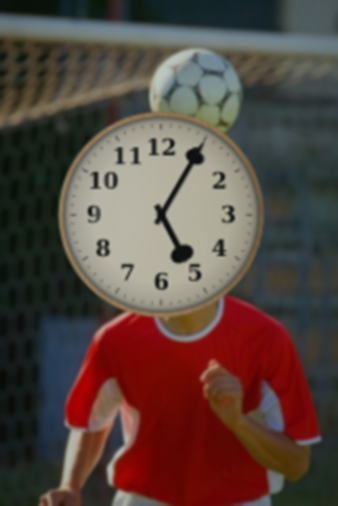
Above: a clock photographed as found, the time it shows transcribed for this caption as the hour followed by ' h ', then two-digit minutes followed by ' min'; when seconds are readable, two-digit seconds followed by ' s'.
5 h 05 min
